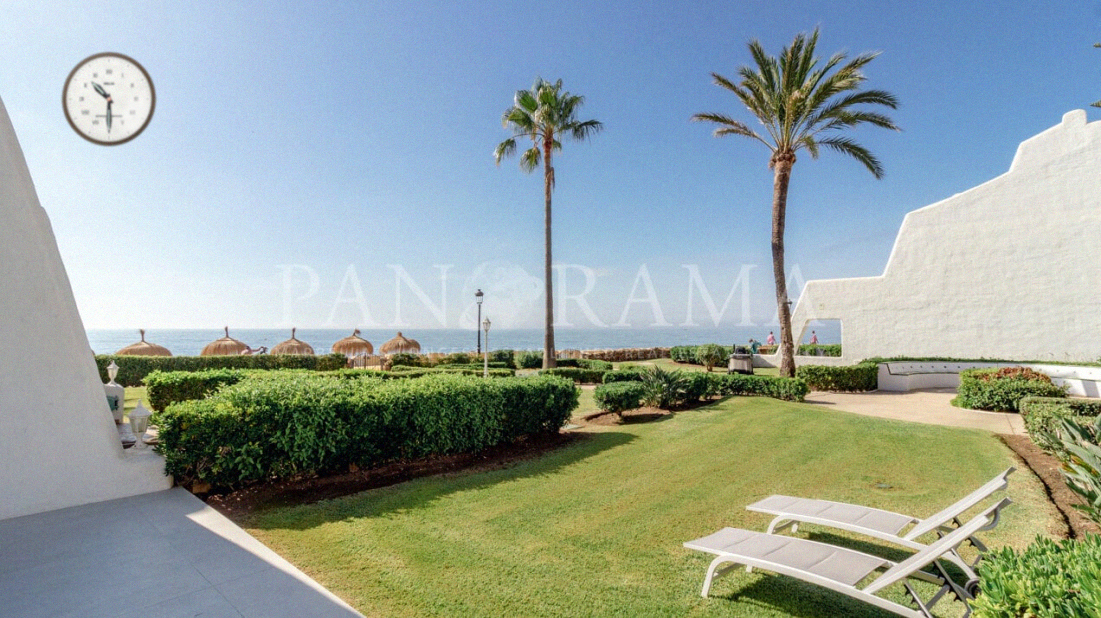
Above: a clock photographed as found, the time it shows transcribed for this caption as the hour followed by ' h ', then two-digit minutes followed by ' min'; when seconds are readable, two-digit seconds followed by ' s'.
10 h 30 min
